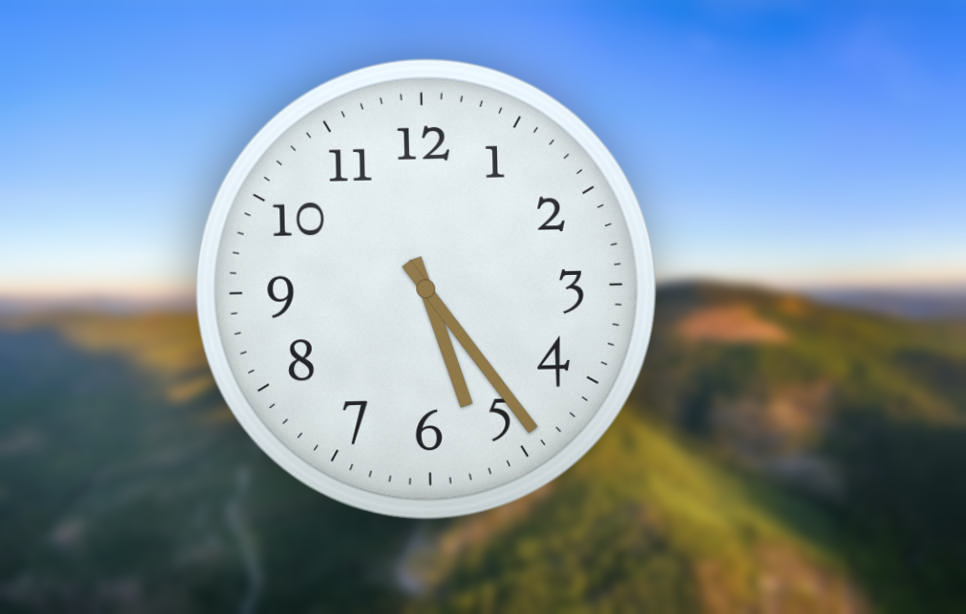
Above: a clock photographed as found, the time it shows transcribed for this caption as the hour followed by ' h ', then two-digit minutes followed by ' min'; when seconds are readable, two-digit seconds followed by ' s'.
5 h 24 min
